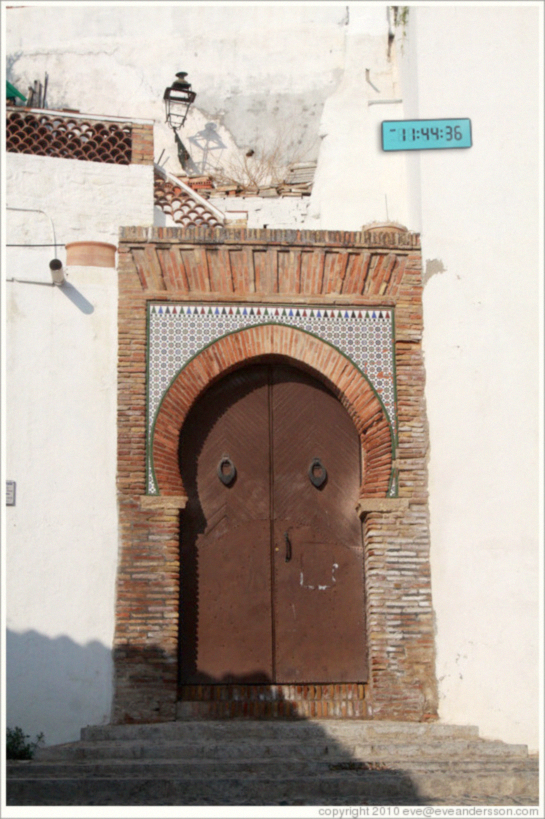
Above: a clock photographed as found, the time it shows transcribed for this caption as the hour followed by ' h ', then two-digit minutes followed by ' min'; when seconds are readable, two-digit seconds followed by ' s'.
11 h 44 min 36 s
